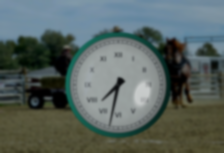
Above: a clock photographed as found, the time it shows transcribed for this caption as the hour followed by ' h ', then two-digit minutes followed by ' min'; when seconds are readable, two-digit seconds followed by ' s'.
7 h 32 min
